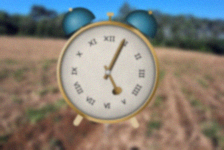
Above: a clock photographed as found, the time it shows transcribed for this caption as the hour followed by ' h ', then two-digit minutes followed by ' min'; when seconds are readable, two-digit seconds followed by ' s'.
5 h 04 min
